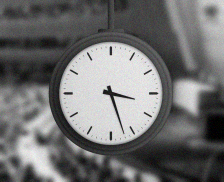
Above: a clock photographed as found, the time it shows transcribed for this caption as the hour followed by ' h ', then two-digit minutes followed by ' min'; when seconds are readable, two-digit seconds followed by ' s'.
3 h 27 min
